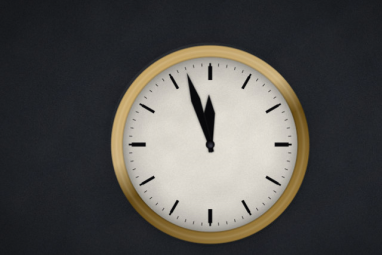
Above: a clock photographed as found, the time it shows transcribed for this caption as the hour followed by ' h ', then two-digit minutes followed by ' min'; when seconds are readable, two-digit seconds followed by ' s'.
11 h 57 min
